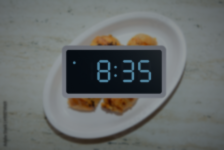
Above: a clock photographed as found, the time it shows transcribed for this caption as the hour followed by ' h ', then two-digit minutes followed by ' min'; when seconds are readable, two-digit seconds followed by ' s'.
8 h 35 min
